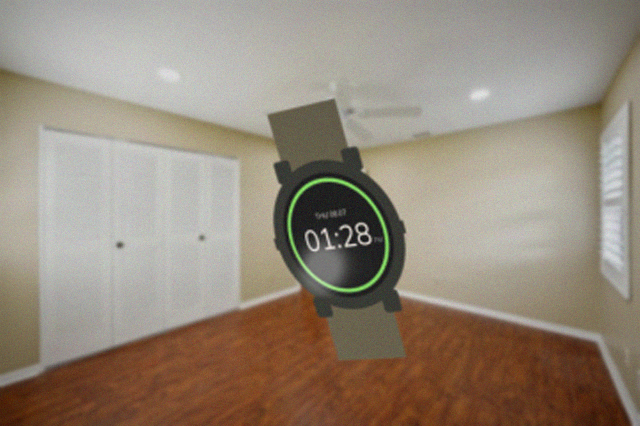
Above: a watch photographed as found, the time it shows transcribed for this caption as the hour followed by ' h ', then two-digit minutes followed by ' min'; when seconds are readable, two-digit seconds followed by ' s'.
1 h 28 min
